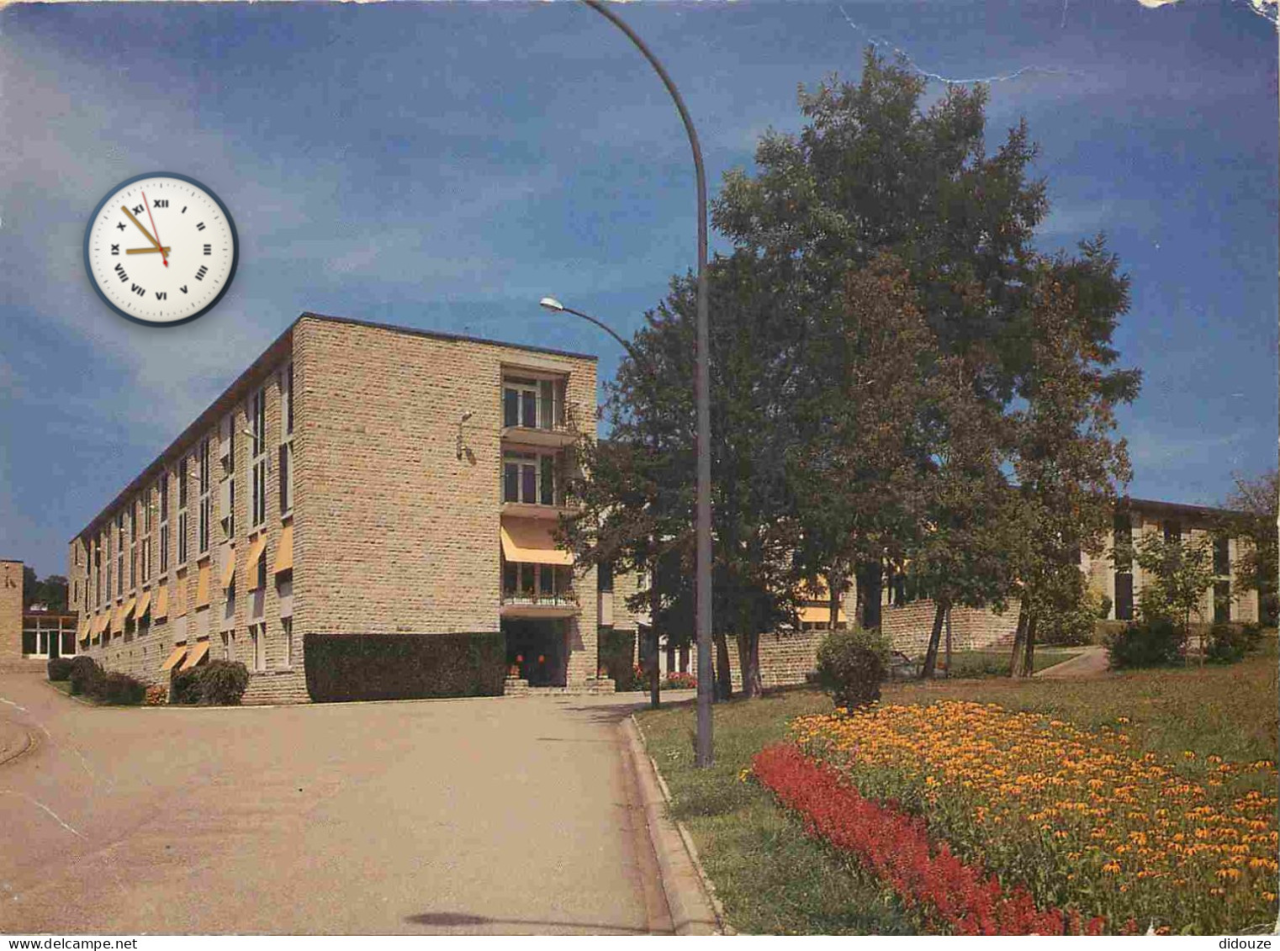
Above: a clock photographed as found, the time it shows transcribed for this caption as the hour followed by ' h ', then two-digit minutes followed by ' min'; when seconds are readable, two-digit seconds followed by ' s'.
8 h 52 min 57 s
